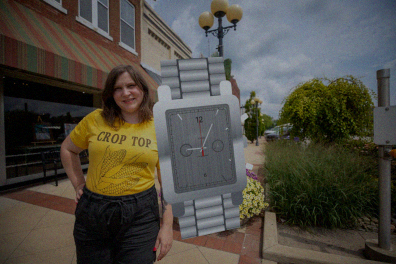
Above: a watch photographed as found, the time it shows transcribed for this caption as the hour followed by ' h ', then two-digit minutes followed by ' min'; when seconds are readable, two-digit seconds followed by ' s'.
9 h 05 min
